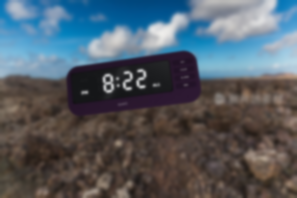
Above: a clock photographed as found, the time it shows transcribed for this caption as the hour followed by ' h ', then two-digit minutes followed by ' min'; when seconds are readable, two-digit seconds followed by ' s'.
8 h 22 min
